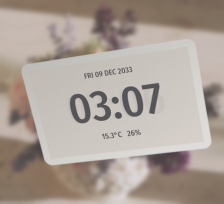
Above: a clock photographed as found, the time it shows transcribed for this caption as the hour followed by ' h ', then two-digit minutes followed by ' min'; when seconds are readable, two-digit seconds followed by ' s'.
3 h 07 min
